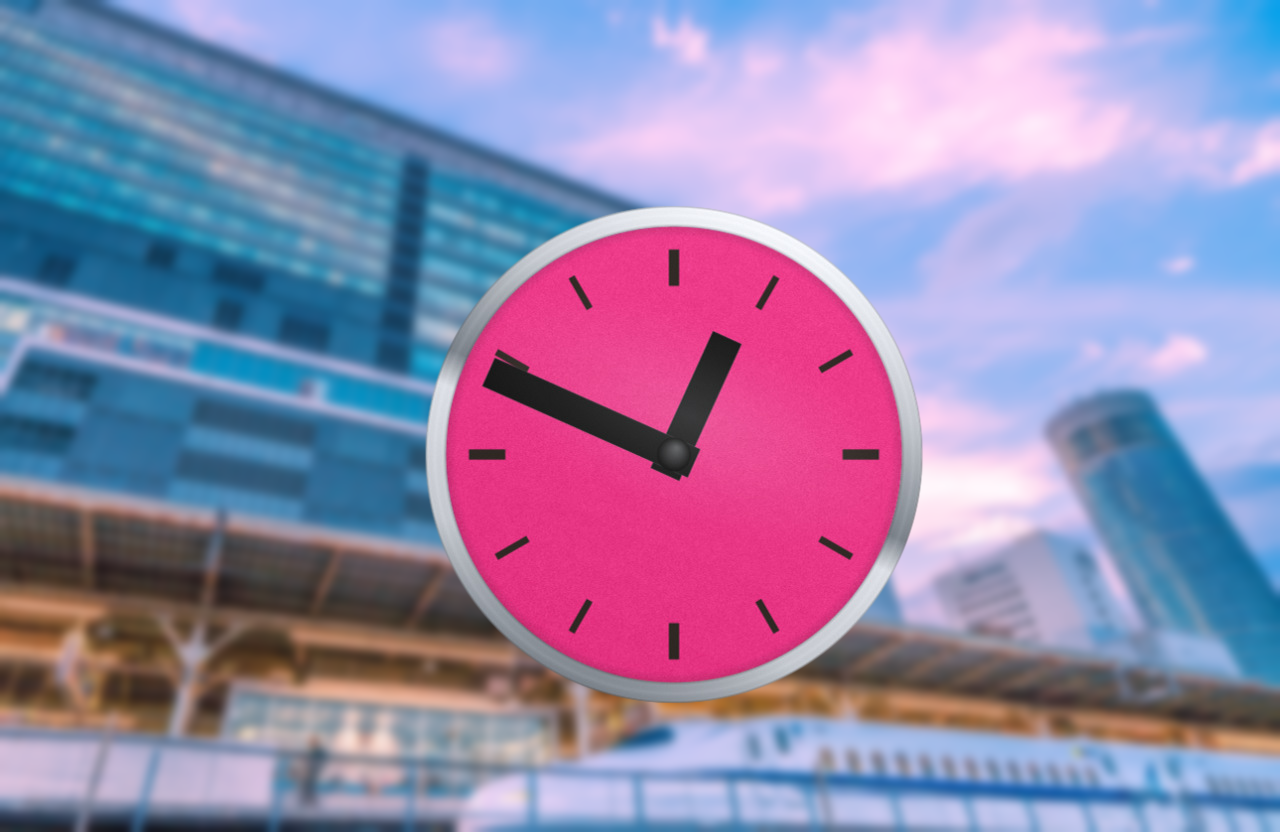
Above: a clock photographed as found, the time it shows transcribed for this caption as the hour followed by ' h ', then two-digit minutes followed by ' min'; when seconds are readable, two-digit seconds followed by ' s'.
12 h 49 min
